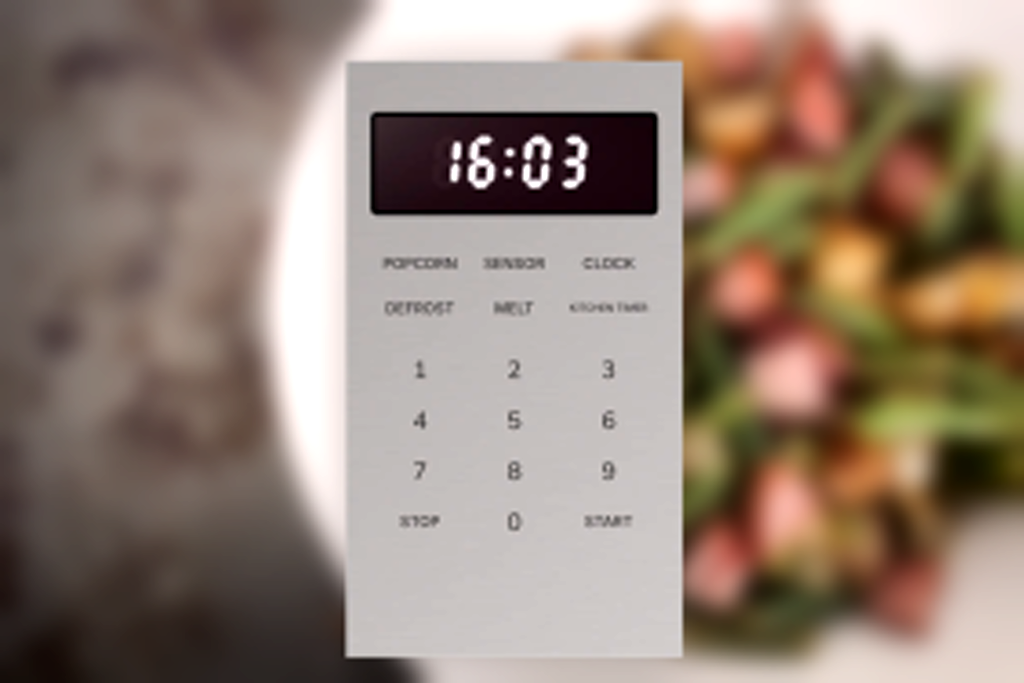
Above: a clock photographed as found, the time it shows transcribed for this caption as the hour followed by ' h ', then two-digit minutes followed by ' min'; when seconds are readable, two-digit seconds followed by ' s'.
16 h 03 min
